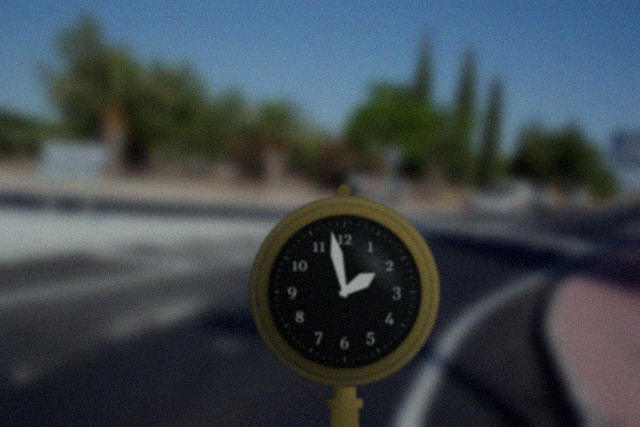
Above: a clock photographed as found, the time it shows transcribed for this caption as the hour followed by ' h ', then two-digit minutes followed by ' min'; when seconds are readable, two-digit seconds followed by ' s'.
1 h 58 min
